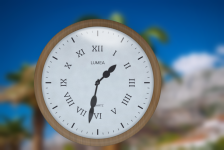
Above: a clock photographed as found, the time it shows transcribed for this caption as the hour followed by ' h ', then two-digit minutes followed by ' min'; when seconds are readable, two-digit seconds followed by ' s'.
1 h 32 min
